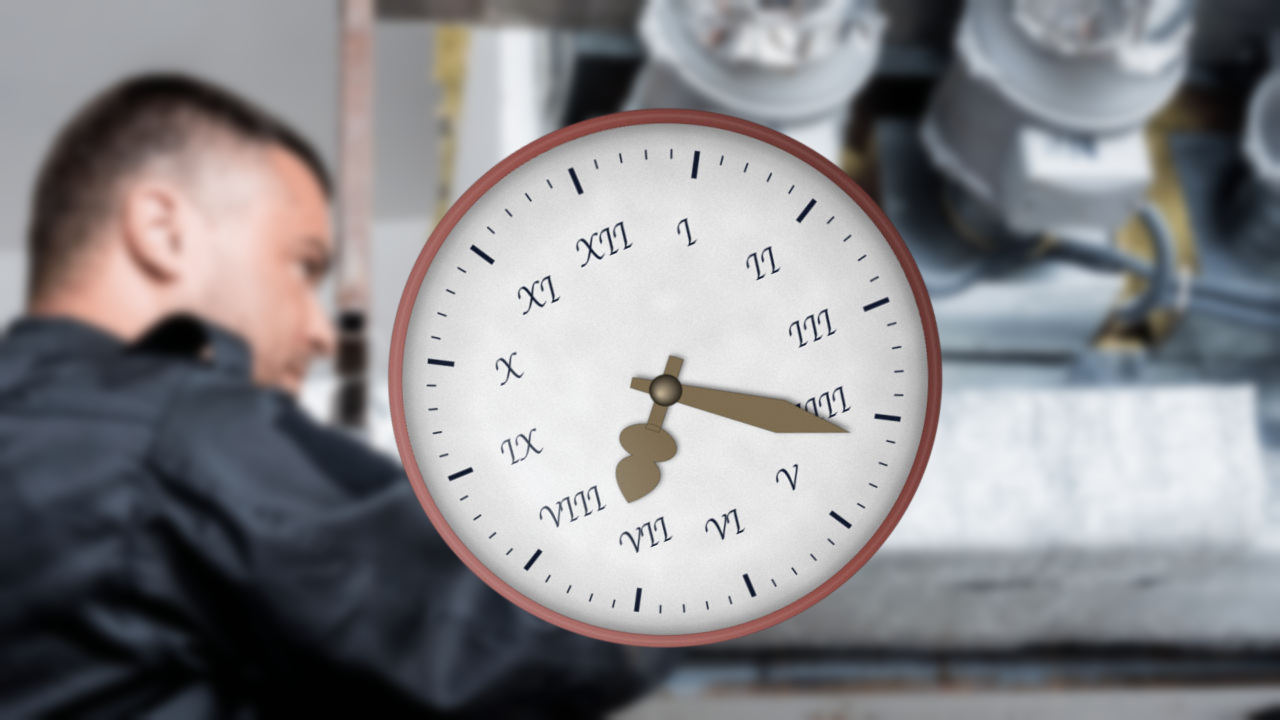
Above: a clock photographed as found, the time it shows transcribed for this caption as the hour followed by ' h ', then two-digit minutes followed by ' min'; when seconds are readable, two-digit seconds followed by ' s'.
7 h 21 min
